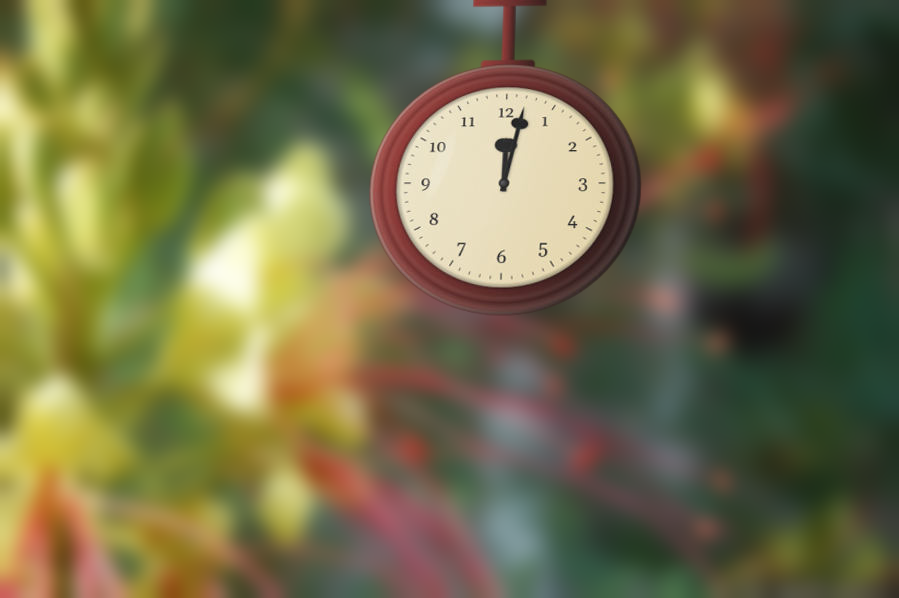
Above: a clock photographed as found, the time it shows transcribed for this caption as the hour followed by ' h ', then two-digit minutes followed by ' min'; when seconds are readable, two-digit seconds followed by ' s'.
12 h 02 min
